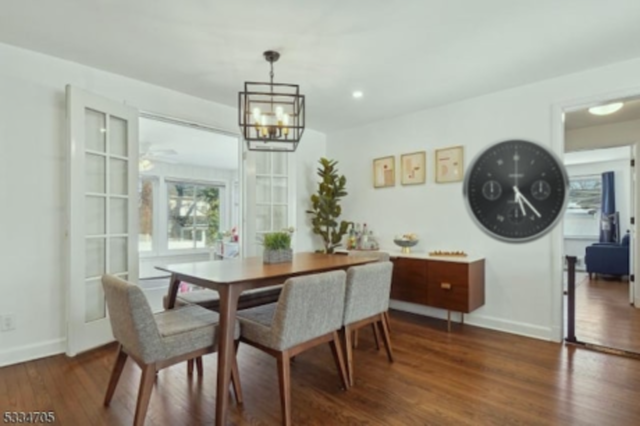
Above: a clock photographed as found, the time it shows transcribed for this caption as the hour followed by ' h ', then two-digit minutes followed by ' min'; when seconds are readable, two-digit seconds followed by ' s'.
5 h 23 min
